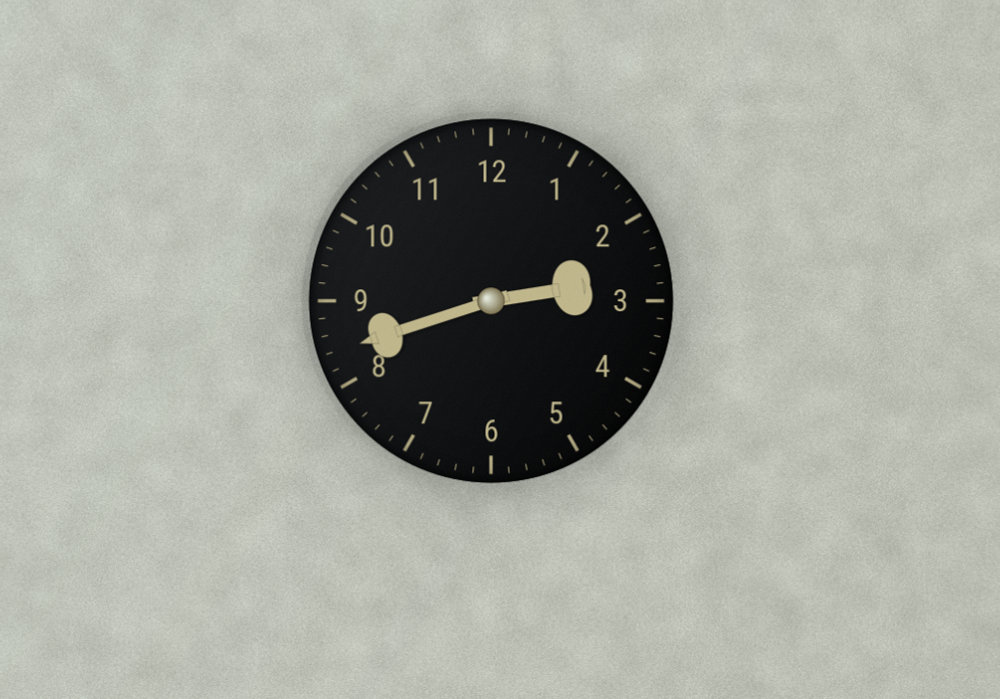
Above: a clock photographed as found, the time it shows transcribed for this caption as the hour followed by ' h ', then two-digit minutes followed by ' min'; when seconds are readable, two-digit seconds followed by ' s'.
2 h 42 min
